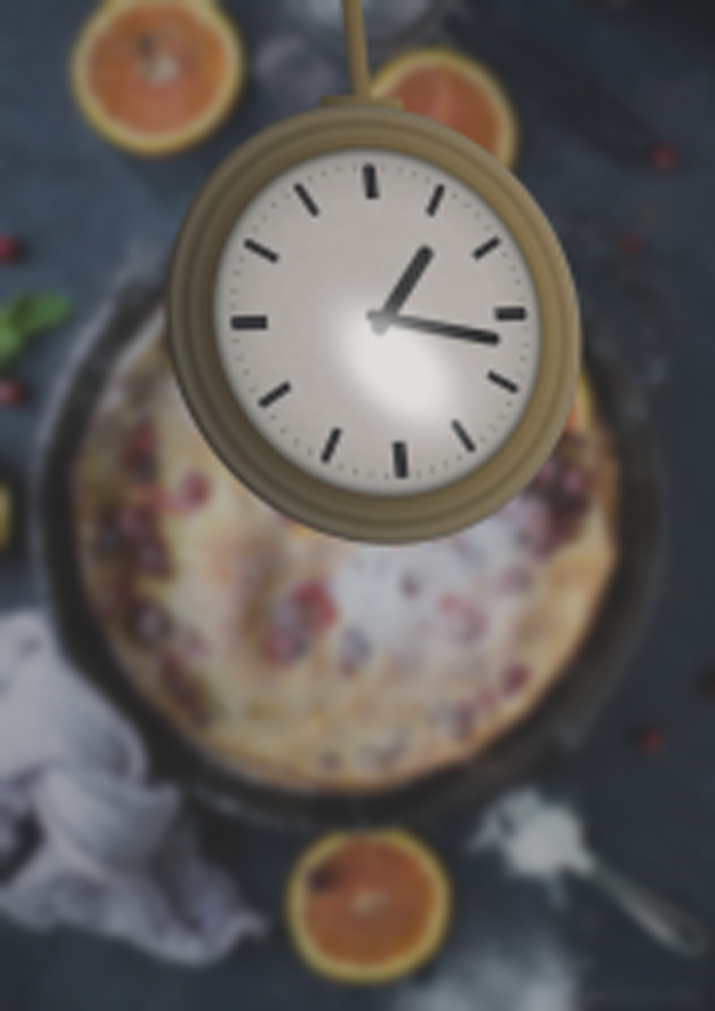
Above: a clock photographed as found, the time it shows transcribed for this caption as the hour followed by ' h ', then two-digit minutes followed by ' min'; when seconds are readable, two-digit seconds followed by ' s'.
1 h 17 min
